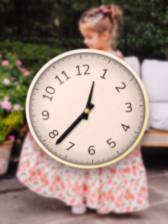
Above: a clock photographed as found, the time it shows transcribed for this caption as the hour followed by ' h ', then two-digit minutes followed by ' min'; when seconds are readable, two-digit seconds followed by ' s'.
12 h 38 min
